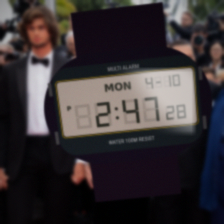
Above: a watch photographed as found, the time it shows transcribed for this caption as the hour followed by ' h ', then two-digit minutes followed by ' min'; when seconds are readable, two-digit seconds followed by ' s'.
2 h 47 min 28 s
